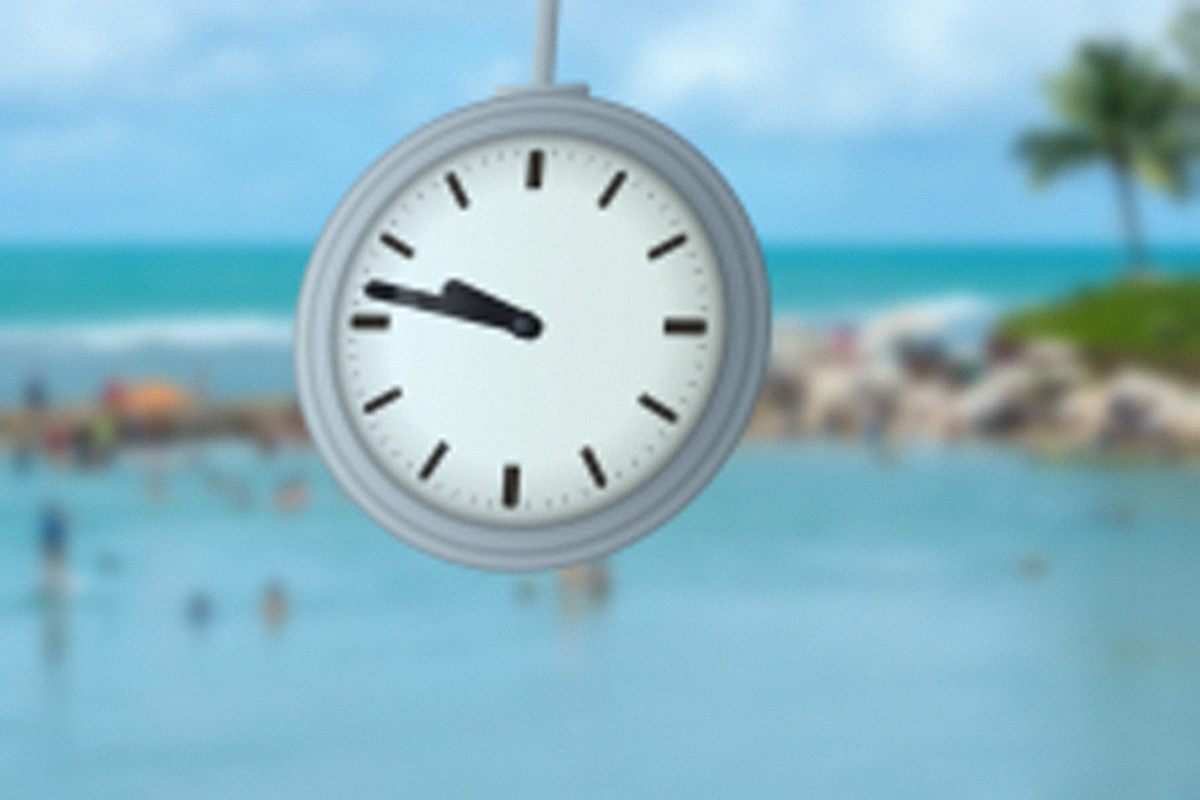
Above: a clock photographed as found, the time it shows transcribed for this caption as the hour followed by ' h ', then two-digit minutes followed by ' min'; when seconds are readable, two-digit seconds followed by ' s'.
9 h 47 min
